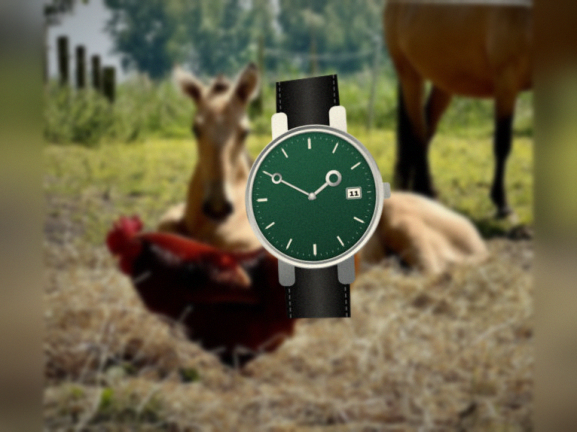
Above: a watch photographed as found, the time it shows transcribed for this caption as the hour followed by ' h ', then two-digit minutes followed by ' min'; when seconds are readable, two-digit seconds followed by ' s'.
1 h 50 min
